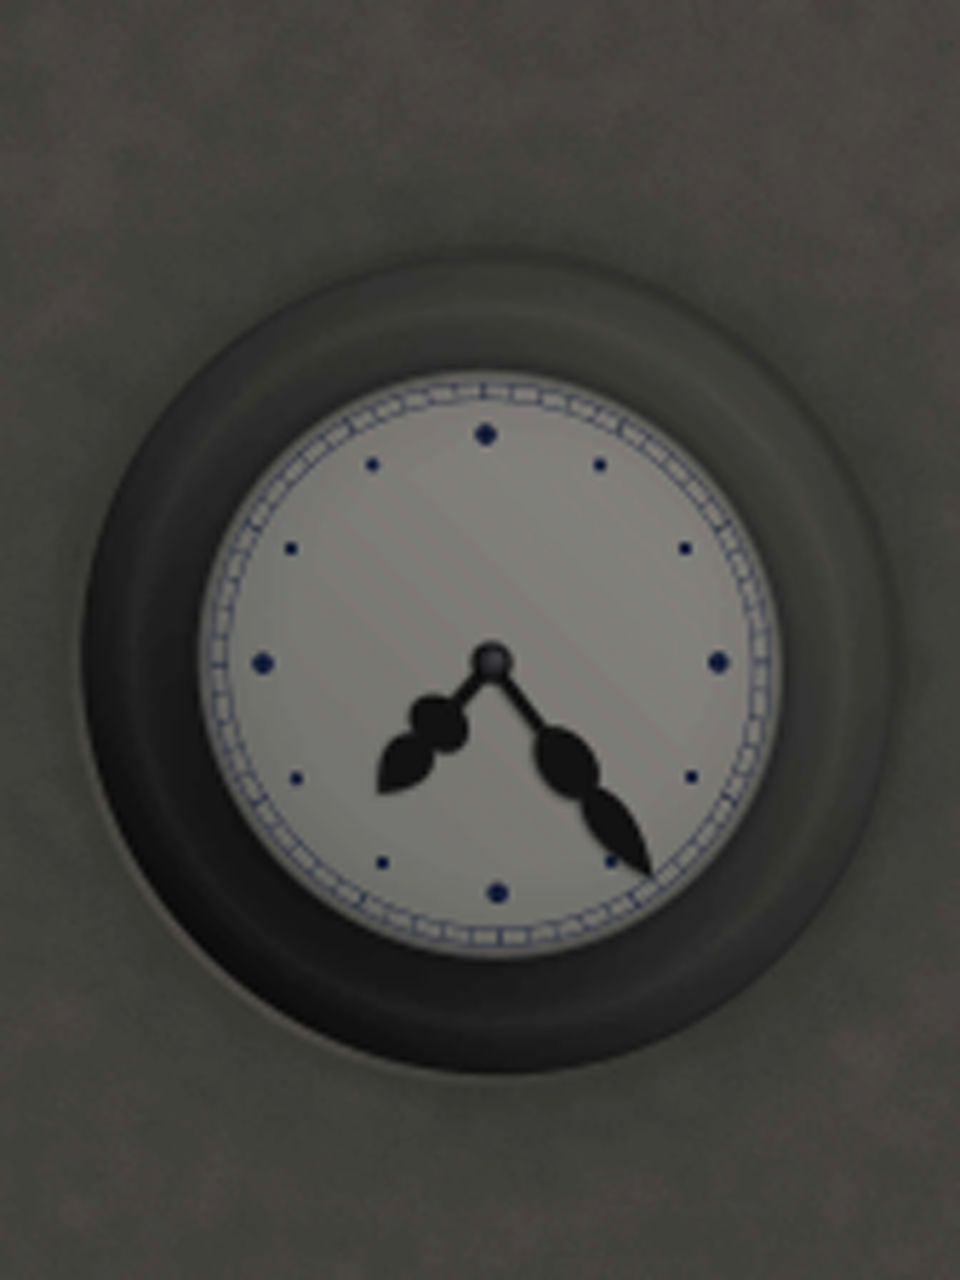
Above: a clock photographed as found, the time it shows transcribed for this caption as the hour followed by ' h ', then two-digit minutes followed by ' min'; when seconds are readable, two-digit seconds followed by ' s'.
7 h 24 min
